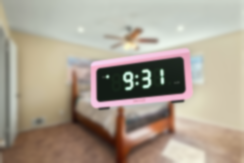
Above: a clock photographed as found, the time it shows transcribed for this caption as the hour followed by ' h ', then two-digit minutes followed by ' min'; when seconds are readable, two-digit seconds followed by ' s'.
9 h 31 min
